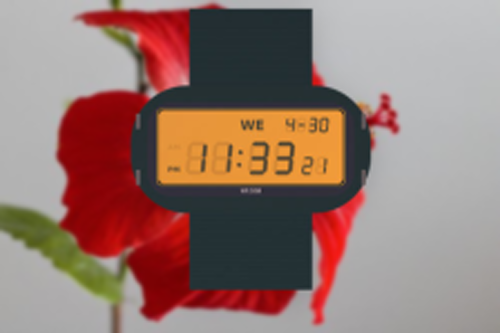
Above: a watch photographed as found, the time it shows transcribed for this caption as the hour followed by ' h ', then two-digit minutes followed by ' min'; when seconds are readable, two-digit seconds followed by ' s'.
11 h 33 min 21 s
